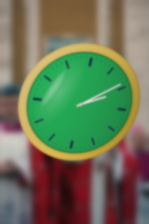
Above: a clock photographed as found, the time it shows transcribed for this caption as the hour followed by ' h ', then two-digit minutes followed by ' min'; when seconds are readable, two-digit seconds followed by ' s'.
2 h 09 min
